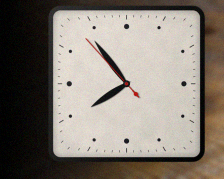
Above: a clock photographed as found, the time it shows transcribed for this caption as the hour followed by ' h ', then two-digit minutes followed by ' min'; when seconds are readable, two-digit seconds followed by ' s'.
7 h 53 min 53 s
